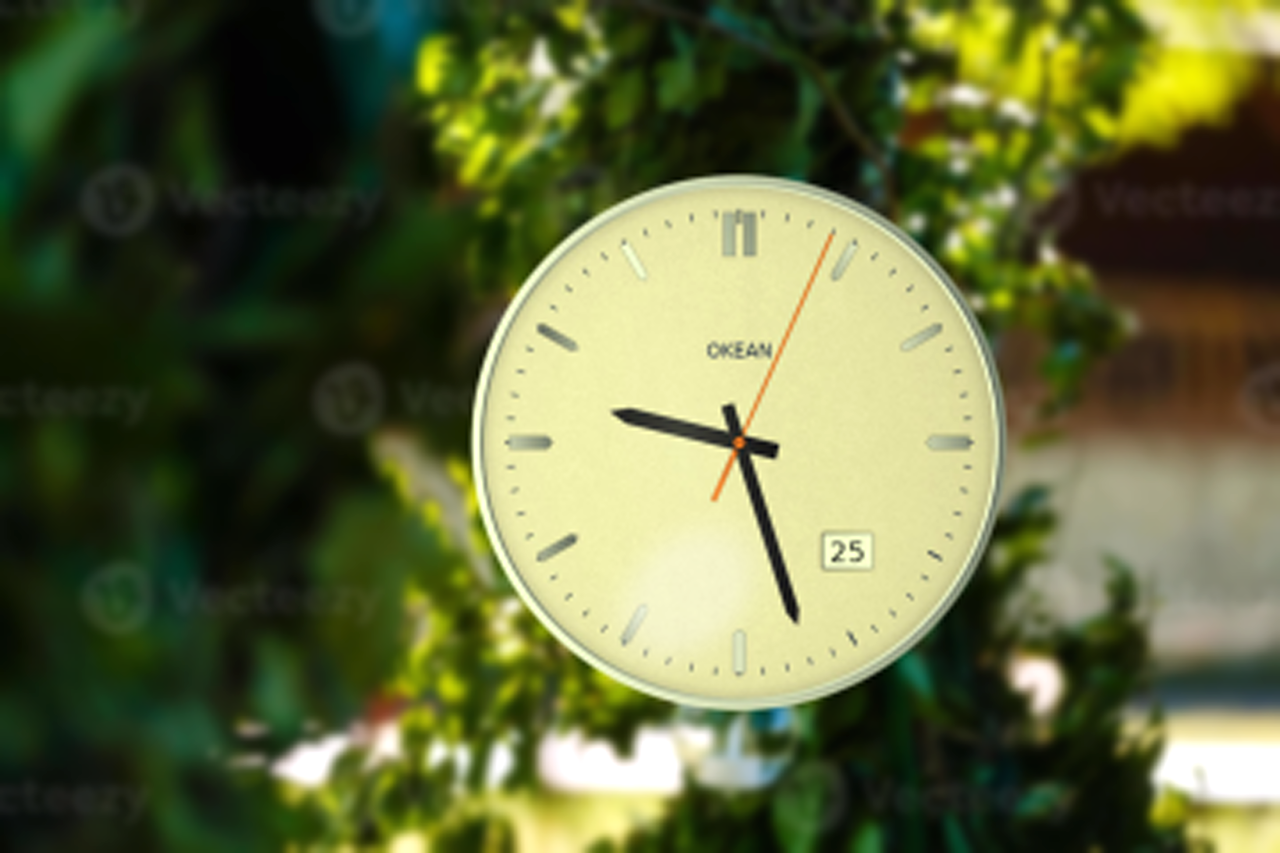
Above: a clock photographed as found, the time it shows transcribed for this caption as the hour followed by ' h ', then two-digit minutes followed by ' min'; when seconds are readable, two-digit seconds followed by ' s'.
9 h 27 min 04 s
